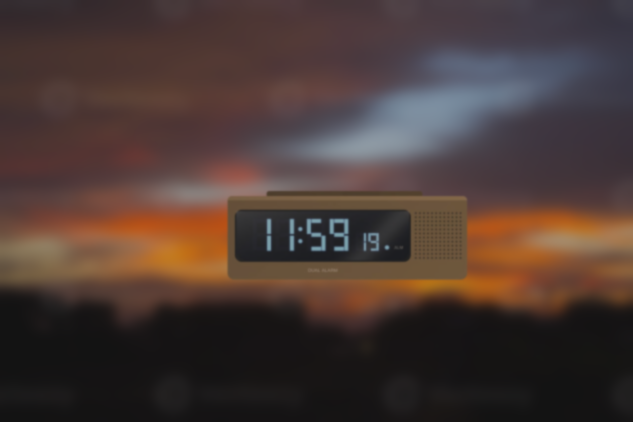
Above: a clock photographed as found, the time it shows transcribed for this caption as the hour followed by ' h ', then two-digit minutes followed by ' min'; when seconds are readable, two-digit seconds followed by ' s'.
11 h 59 min 19 s
